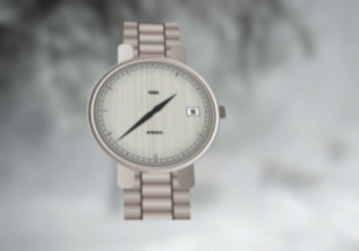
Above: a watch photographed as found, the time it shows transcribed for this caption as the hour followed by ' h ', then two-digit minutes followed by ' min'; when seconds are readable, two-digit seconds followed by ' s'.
1 h 38 min
